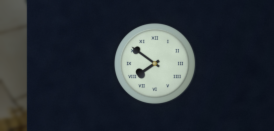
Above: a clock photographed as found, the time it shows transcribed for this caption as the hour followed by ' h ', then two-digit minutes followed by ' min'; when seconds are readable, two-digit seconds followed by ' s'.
7 h 51 min
